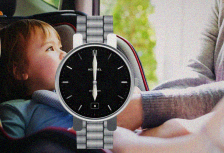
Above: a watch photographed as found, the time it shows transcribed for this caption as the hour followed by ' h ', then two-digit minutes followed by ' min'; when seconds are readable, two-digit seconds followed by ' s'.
6 h 00 min
